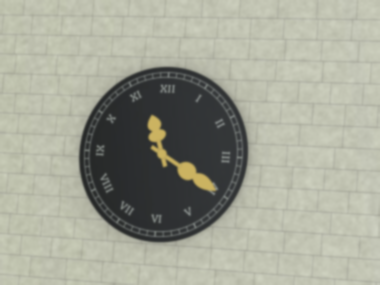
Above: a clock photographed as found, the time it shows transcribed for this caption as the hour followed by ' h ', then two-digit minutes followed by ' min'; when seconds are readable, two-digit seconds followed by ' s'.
11 h 20 min
